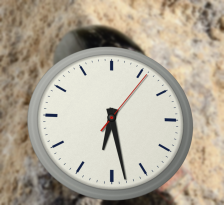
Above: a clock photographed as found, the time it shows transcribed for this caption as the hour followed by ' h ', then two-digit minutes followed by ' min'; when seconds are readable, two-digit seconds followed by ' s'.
6 h 28 min 06 s
